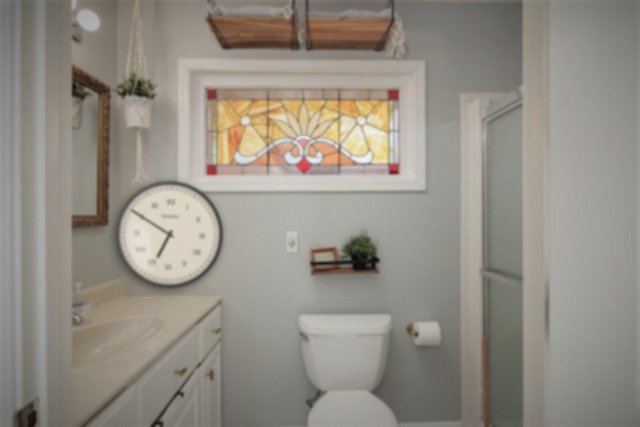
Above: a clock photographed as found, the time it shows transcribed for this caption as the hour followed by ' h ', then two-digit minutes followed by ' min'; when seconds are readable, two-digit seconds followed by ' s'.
6 h 50 min
